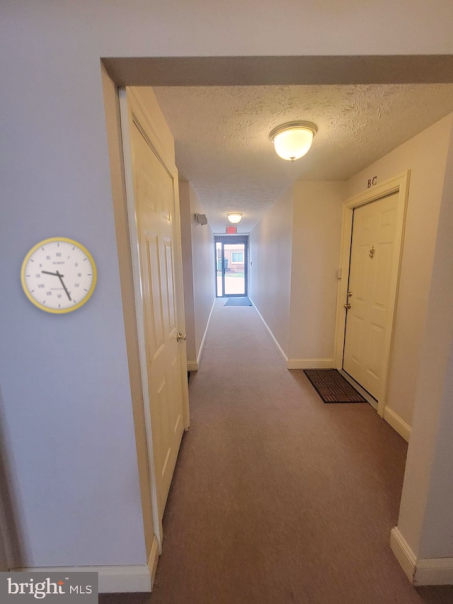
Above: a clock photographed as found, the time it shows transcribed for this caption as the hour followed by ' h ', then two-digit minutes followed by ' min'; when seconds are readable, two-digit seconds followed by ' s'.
9 h 26 min
